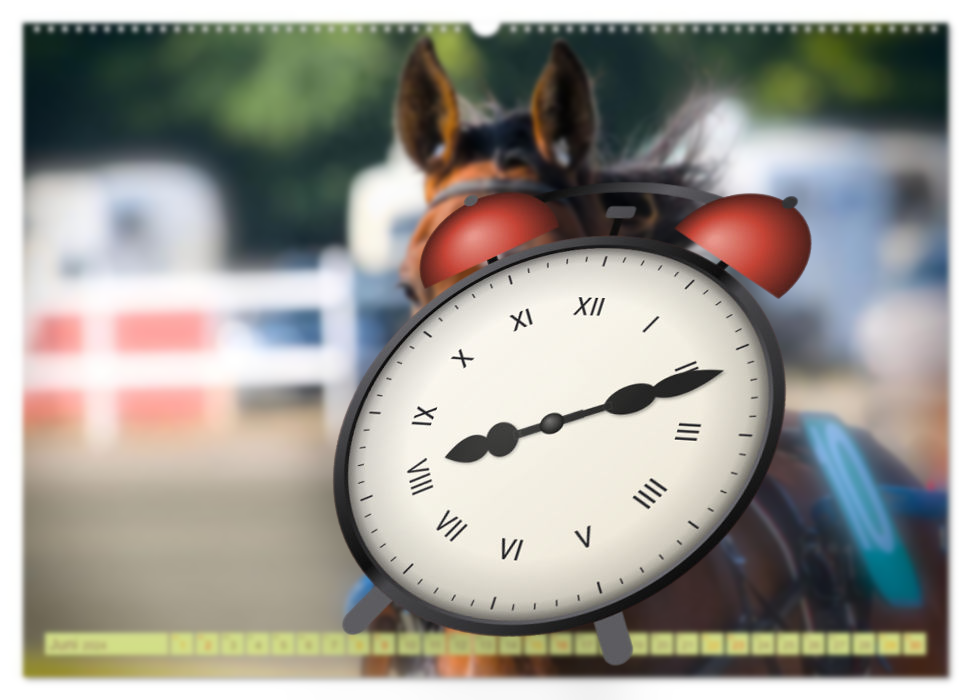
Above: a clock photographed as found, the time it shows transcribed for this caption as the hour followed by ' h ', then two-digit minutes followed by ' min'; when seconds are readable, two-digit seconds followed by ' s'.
8 h 11 min
